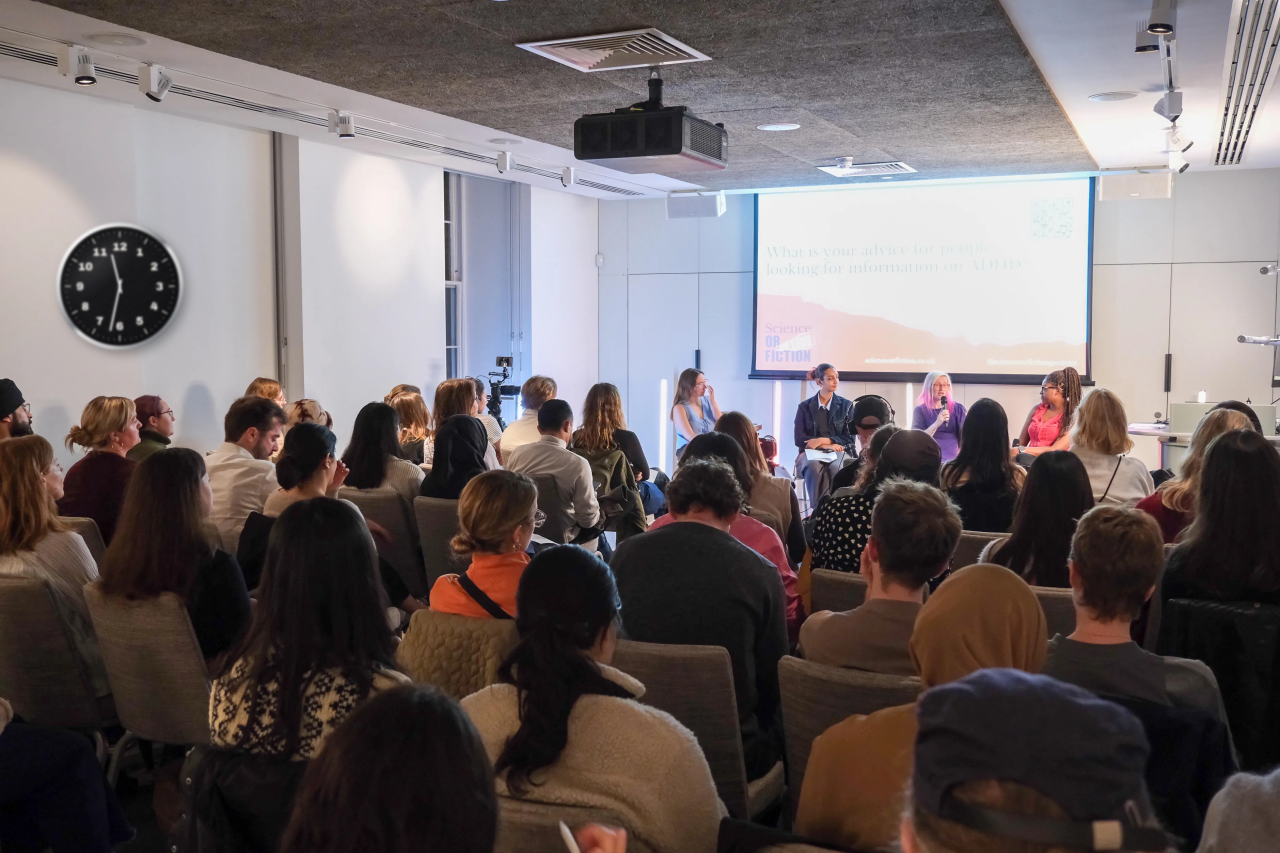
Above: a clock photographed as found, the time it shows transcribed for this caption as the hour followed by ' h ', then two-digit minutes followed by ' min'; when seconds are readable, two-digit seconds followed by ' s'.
11 h 32 min
